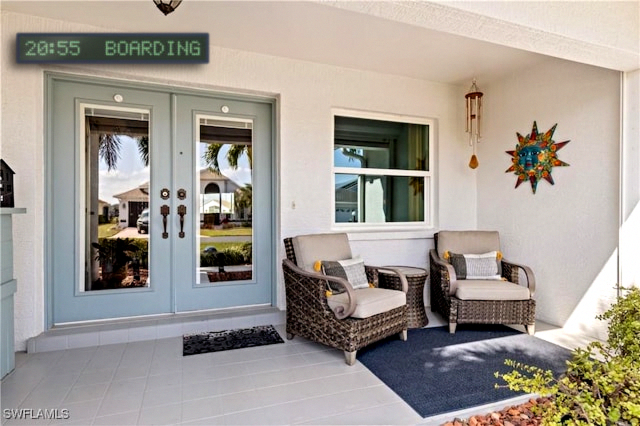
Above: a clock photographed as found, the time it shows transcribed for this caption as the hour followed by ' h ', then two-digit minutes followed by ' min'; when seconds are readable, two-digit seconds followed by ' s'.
20 h 55 min
